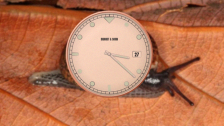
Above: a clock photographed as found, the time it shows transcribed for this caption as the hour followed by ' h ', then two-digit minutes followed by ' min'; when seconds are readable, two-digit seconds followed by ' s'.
3 h 22 min
